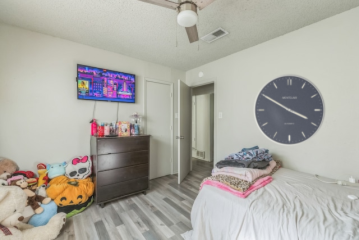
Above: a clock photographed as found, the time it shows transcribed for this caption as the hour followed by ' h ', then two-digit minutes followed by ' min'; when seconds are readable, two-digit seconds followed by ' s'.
3 h 50 min
